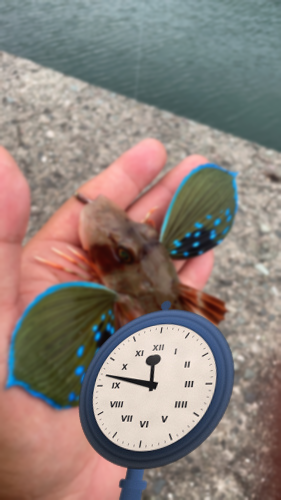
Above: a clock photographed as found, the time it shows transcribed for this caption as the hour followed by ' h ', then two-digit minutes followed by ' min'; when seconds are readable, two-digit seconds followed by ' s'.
11 h 47 min
